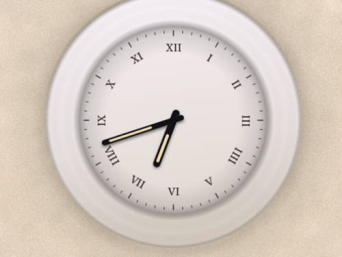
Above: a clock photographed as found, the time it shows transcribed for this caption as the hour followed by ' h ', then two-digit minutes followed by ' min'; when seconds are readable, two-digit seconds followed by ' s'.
6 h 42 min
